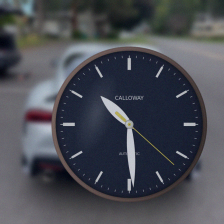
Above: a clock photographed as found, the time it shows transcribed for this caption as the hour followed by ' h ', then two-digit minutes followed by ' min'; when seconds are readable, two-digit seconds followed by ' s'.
10 h 29 min 22 s
